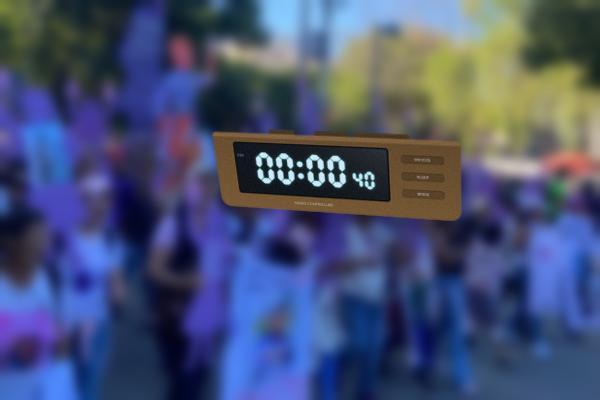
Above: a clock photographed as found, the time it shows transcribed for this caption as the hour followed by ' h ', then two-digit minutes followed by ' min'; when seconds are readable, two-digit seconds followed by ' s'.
0 h 00 min 40 s
